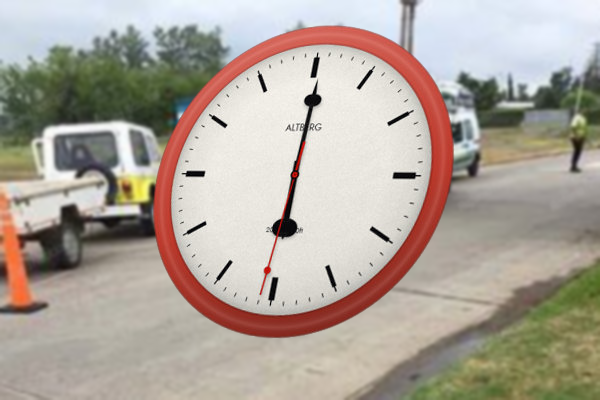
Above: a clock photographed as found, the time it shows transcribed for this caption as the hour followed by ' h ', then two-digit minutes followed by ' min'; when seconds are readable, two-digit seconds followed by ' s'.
6 h 00 min 31 s
